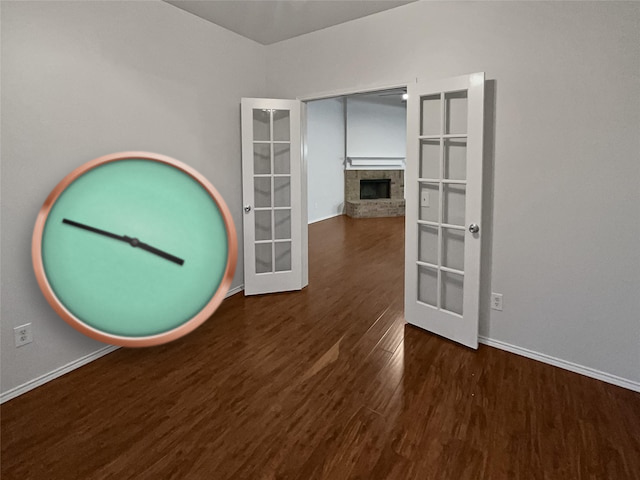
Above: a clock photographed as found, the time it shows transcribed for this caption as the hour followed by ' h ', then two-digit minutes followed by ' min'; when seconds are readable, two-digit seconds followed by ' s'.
3 h 48 min
